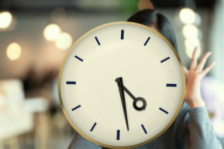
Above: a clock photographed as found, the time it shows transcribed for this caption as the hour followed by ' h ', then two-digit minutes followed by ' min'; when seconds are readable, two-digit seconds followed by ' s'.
4 h 28 min
